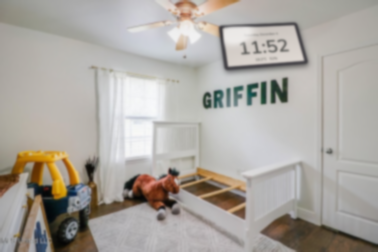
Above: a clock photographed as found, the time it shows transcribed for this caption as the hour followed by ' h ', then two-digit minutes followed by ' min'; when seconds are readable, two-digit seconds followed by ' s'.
11 h 52 min
